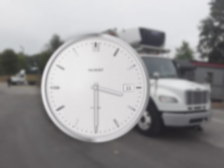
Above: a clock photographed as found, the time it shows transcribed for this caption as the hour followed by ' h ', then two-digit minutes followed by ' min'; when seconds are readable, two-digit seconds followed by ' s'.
3 h 30 min
